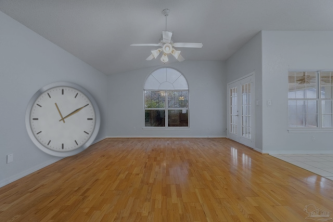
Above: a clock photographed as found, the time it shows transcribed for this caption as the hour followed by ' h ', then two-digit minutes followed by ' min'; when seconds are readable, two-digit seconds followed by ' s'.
11 h 10 min
